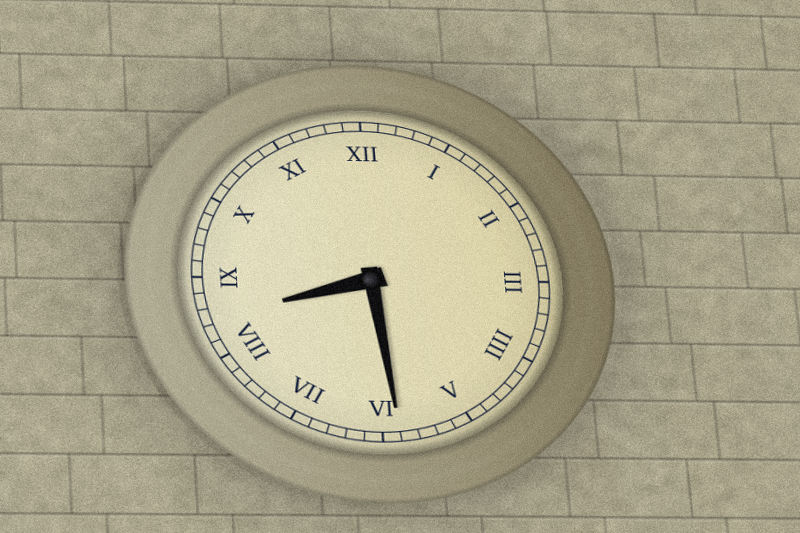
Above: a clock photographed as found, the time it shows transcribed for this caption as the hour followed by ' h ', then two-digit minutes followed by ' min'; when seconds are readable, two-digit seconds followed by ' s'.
8 h 29 min
